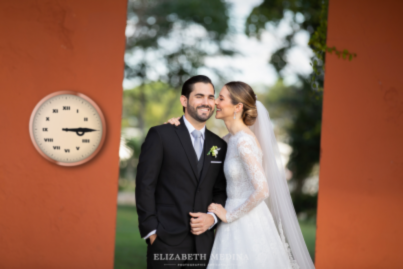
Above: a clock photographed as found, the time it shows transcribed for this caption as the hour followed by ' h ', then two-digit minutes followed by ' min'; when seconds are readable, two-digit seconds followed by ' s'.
3 h 15 min
